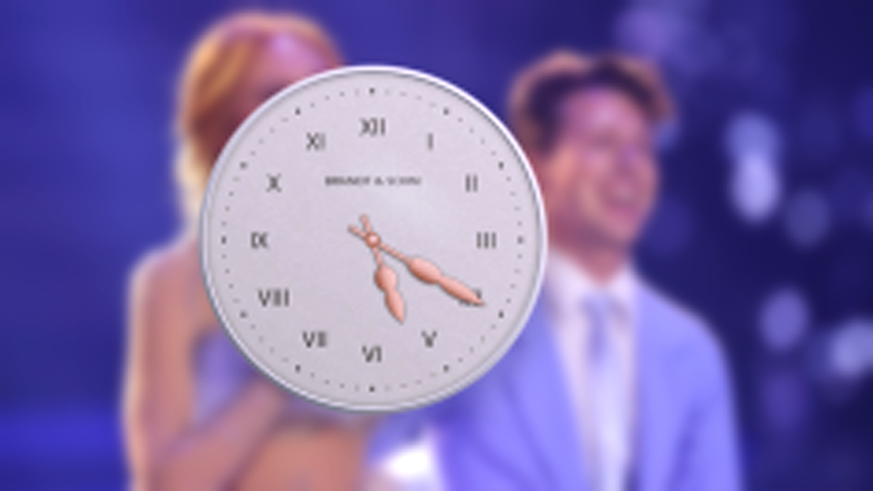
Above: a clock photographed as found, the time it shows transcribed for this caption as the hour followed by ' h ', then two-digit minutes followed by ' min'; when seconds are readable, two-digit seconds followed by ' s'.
5 h 20 min
